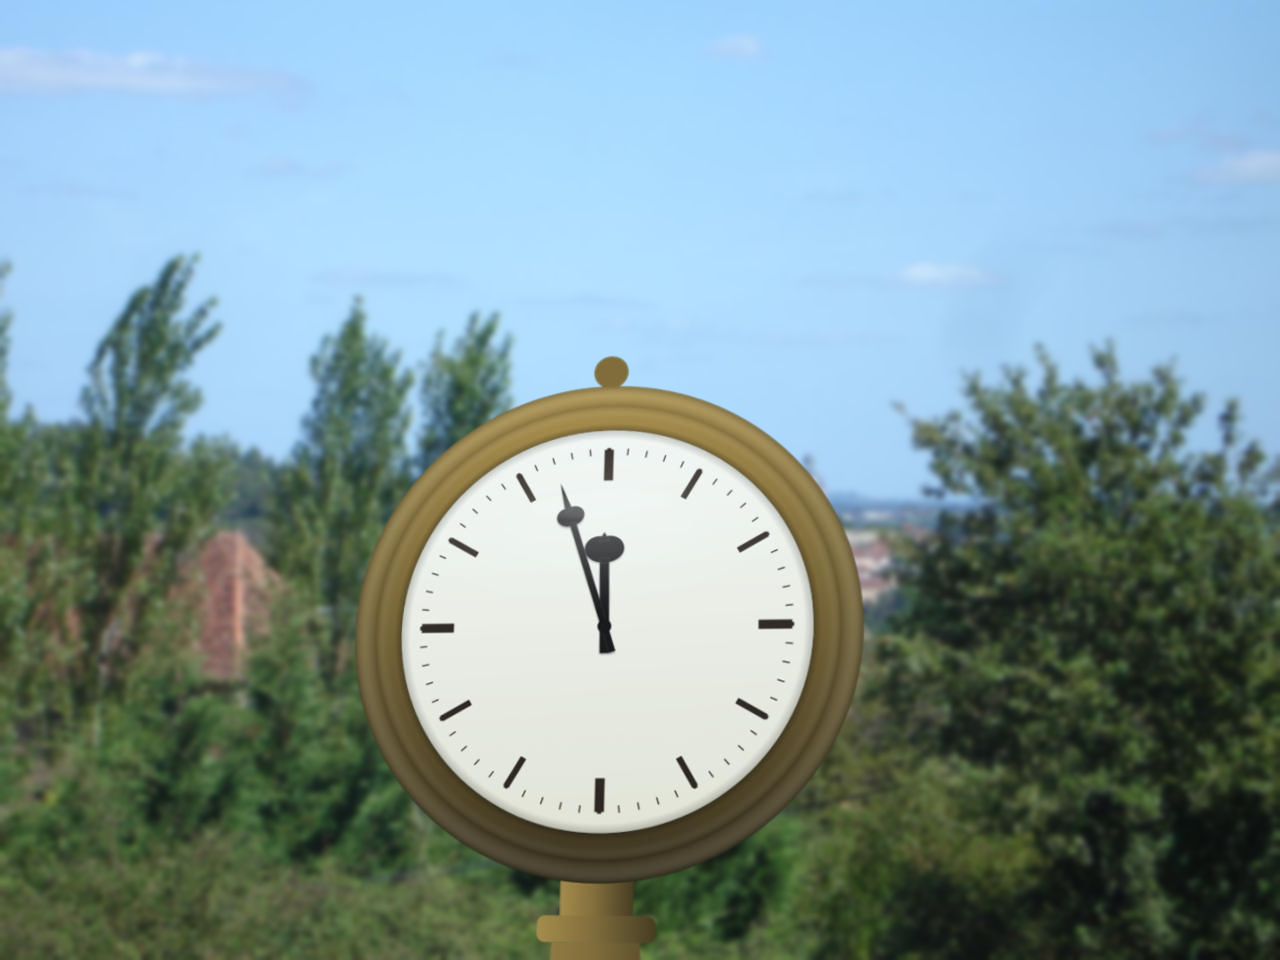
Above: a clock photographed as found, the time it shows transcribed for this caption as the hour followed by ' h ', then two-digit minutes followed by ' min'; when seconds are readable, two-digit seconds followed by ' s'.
11 h 57 min
